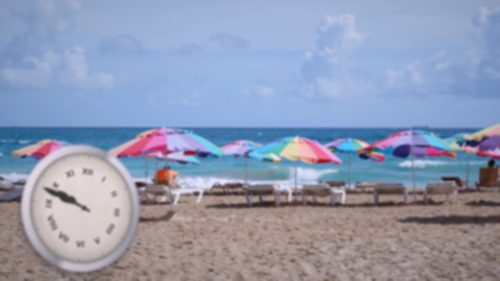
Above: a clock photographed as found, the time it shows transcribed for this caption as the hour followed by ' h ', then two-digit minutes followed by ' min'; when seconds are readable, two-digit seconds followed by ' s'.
9 h 48 min
